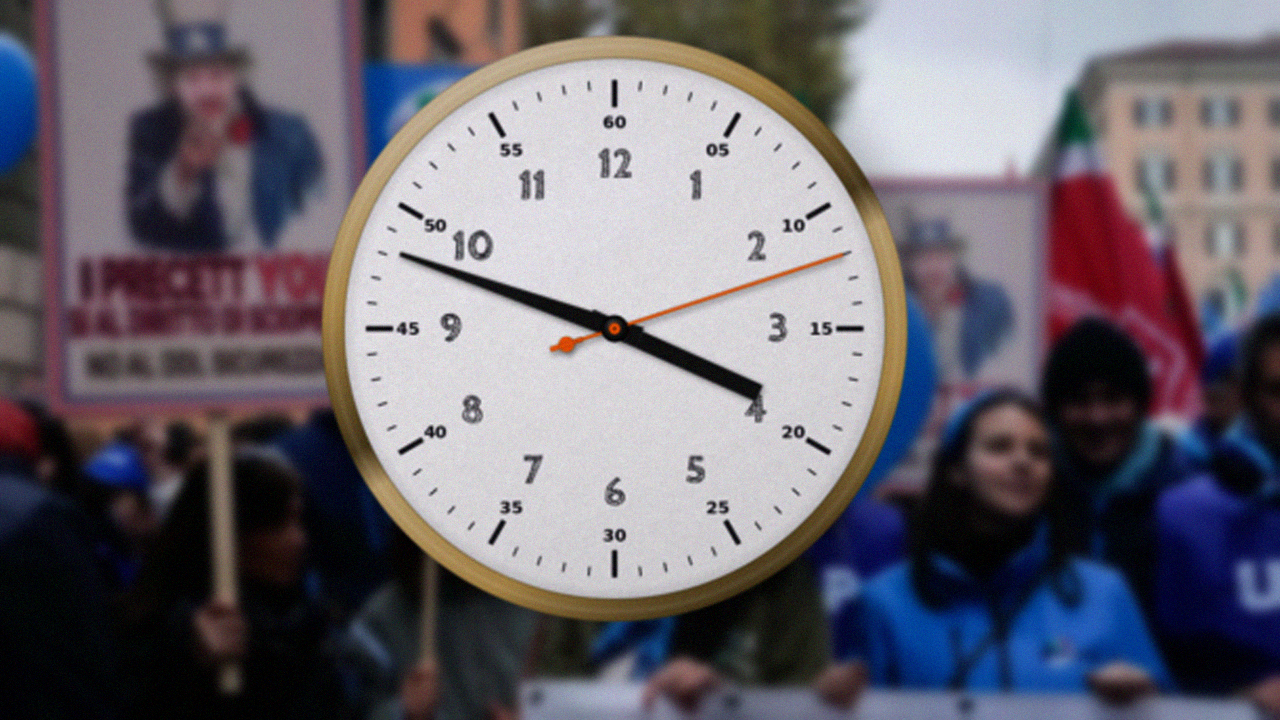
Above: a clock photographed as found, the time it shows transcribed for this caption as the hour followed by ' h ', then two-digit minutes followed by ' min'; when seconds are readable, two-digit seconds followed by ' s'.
3 h 48 min 12 s
